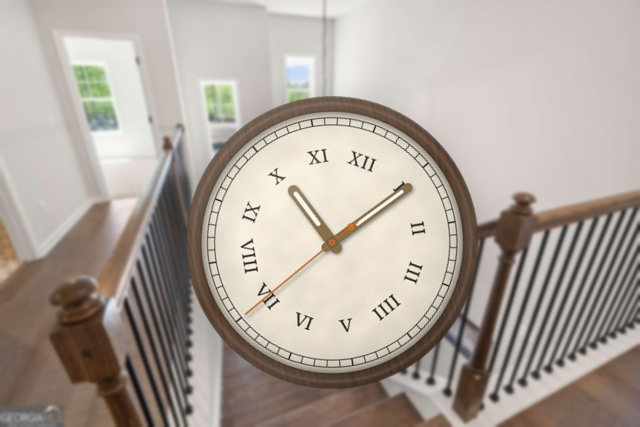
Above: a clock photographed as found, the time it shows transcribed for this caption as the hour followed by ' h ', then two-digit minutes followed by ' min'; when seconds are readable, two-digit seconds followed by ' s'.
10 h 05 min 35 s
